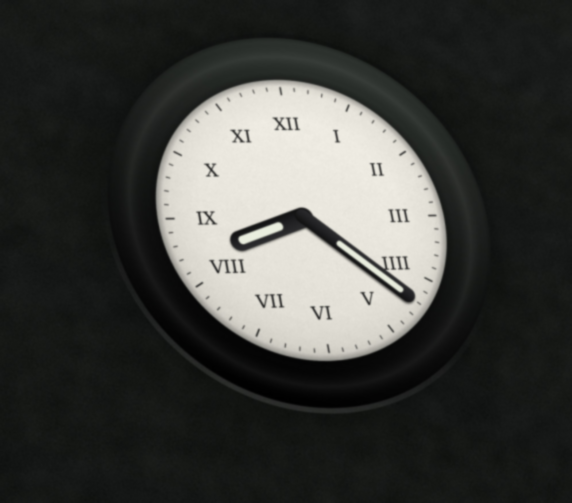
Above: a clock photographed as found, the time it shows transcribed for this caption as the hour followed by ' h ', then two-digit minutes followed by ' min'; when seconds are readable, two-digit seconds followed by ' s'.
8 h 22 min
